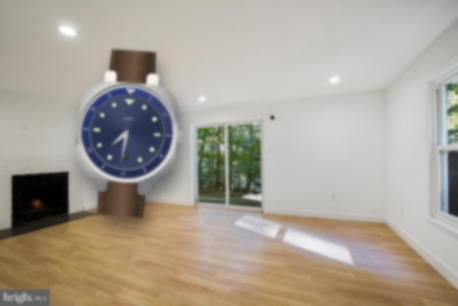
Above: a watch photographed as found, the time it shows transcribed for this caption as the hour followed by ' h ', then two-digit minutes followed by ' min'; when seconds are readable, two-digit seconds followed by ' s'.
7 h 31 min
